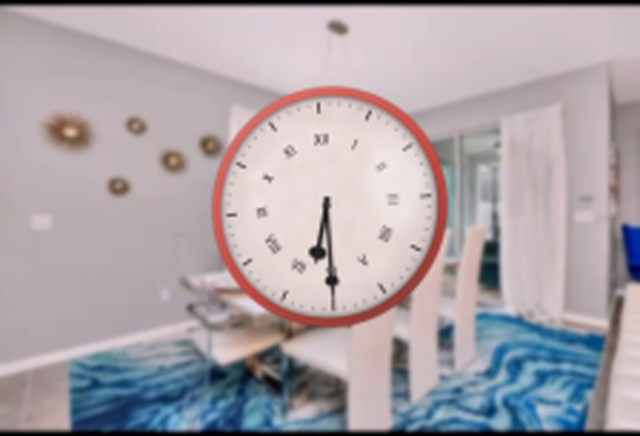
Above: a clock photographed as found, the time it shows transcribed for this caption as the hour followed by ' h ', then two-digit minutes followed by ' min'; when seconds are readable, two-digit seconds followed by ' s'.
6 h 30 min
